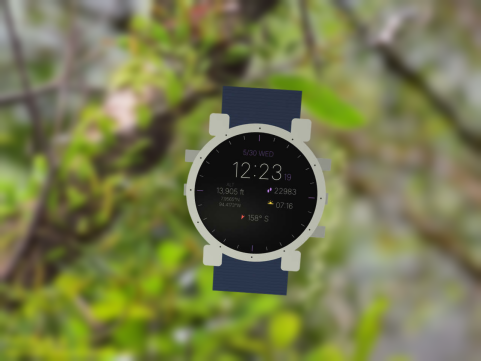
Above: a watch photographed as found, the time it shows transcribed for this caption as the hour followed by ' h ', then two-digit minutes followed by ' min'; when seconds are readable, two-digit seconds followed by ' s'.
12 h 23 min 19 s
